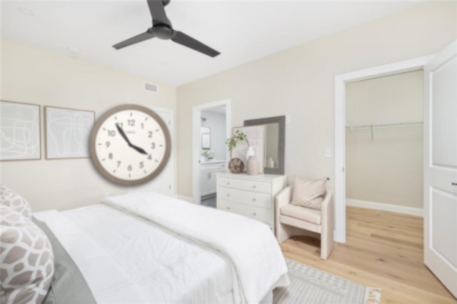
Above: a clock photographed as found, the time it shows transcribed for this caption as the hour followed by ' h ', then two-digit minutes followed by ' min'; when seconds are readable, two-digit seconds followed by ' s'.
3 h 54 min
